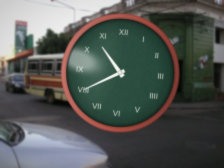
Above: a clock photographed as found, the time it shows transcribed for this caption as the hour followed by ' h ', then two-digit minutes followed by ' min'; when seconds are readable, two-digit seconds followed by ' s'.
10 h 40 min
